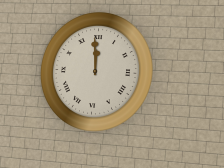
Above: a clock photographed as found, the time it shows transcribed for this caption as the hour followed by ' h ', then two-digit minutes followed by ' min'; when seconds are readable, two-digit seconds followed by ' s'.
11 h 59 min
